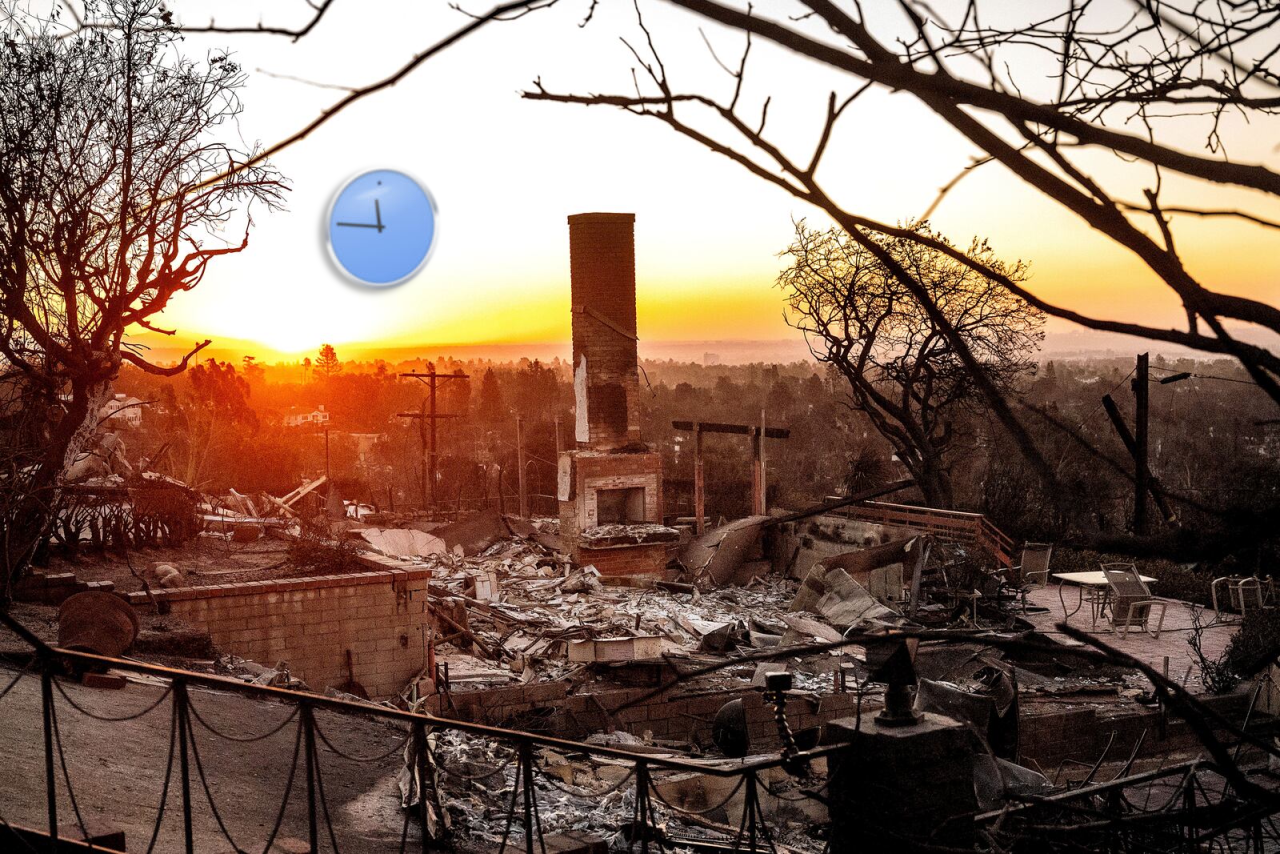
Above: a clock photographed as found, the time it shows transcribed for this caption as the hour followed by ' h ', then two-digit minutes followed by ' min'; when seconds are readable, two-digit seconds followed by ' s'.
11 h 46 min
